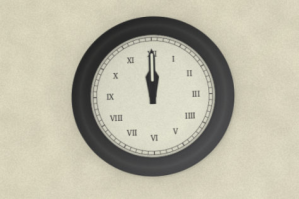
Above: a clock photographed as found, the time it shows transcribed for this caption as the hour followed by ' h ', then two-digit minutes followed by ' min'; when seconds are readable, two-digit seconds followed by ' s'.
12 h 00 min
